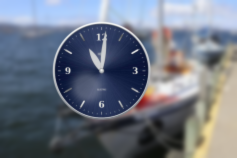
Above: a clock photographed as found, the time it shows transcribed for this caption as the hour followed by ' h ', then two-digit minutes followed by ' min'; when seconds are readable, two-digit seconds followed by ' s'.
11 h 01 min
